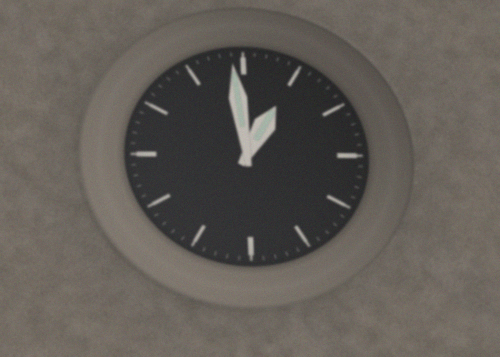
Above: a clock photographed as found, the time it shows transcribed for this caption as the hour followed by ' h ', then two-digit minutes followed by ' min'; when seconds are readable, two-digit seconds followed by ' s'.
12 h 59 min
